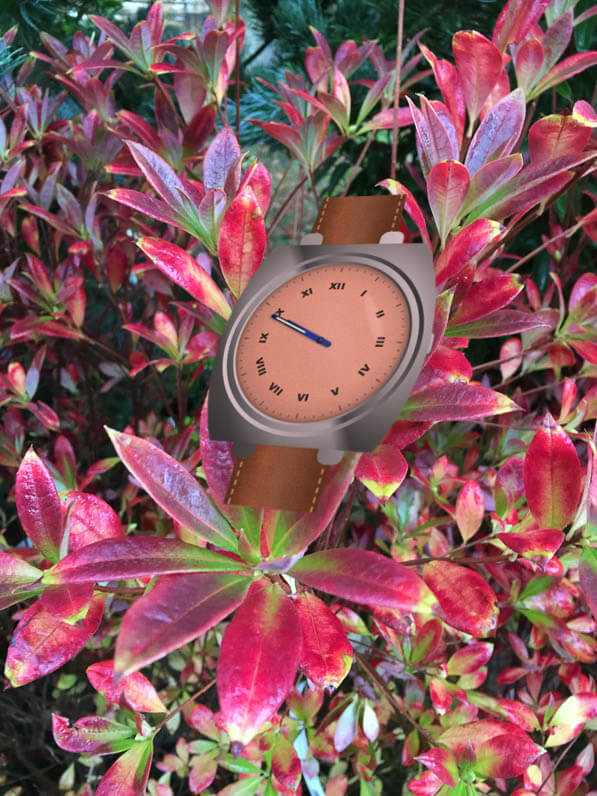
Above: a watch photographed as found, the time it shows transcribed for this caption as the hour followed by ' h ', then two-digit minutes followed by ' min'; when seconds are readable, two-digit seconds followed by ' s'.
9 h 49 min
